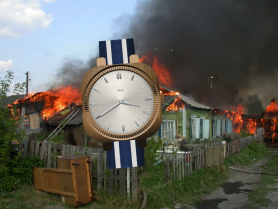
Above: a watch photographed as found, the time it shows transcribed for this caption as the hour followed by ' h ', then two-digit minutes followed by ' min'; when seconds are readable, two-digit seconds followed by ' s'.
3 h 40 min
